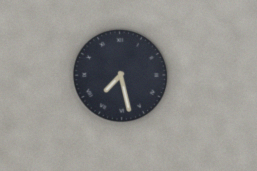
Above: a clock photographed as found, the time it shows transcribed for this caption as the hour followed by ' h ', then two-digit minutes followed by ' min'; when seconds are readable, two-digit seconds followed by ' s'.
7 h 28 min
